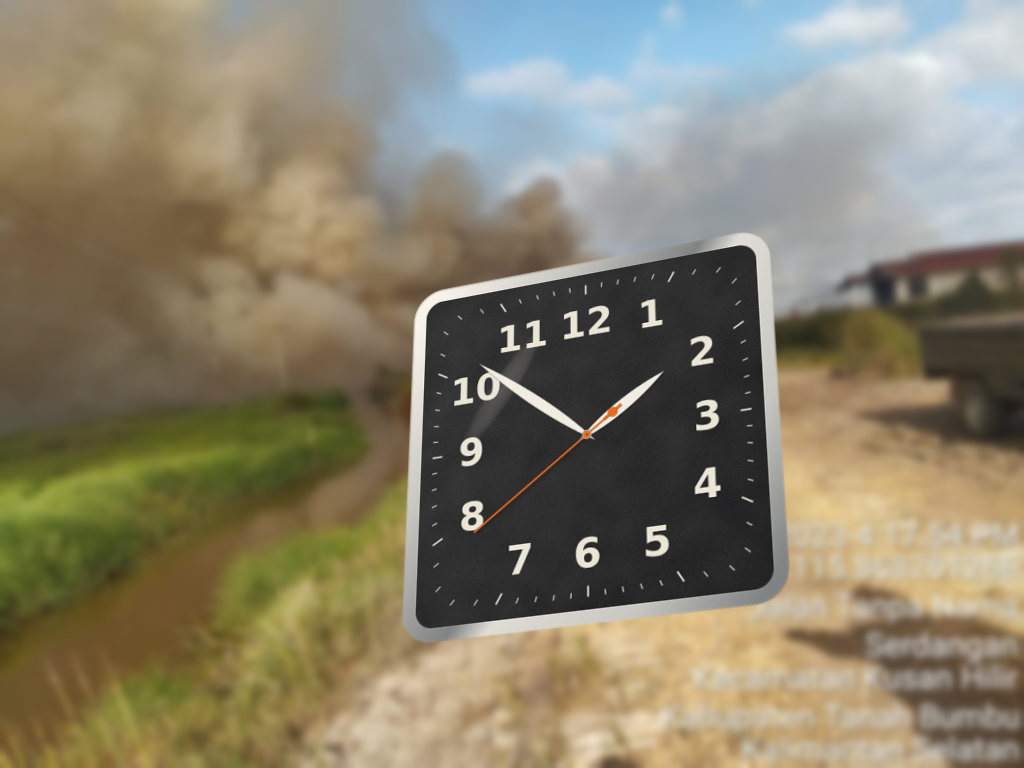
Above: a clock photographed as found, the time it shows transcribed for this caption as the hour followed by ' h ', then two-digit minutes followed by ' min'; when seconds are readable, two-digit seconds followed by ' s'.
1 h 51 min 39 s
